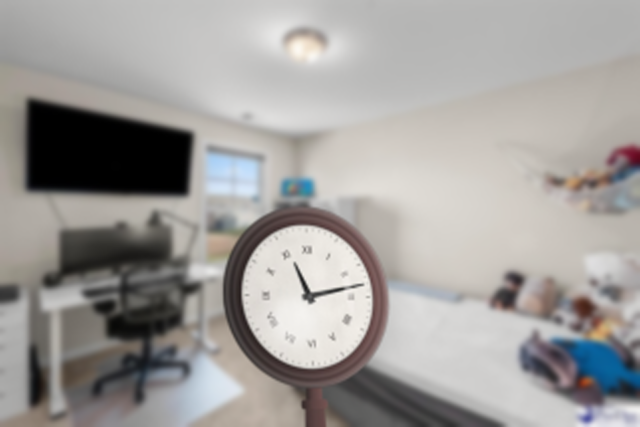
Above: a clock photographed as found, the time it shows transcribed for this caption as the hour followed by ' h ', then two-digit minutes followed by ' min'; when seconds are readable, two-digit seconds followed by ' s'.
11 h 13 min
